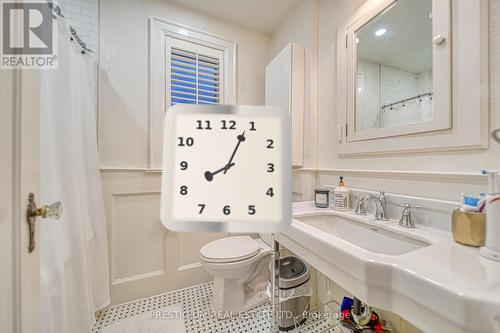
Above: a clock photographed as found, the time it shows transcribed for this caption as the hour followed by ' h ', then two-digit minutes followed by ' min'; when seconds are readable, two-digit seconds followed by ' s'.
8 h 04 min
